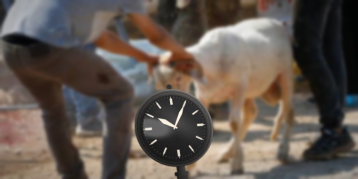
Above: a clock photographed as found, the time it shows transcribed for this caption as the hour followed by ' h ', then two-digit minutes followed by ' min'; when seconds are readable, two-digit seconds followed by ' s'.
10 h 05 min
